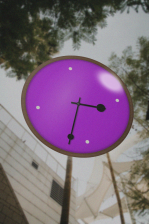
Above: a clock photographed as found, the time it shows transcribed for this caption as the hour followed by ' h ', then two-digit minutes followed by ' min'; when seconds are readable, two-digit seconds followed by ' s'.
3 h 34 min
